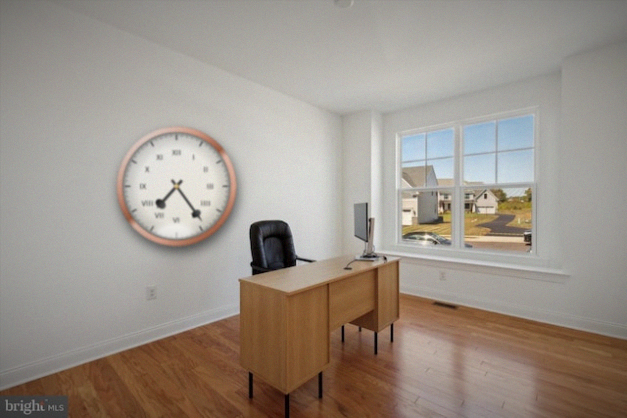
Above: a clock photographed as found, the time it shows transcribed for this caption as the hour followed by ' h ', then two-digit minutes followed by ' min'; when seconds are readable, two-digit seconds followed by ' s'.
7 h 24 min
